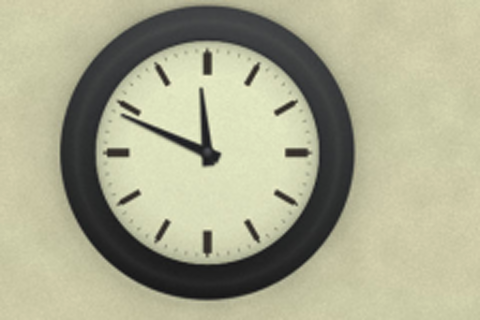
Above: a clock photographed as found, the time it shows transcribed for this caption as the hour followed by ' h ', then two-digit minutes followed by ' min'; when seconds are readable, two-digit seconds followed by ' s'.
11 h 49 min
